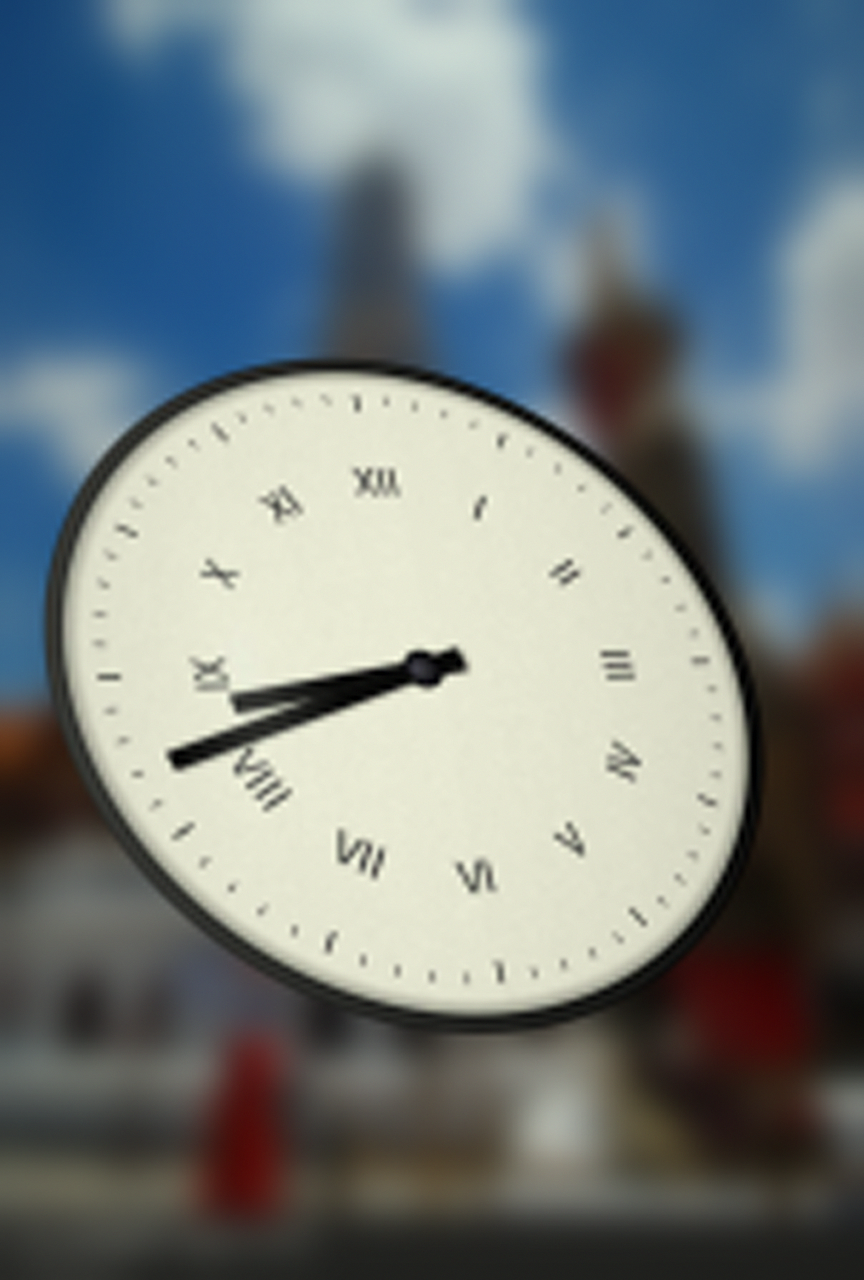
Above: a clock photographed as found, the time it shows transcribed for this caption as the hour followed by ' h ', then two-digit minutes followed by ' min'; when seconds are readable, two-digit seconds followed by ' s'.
8 h 42 min
